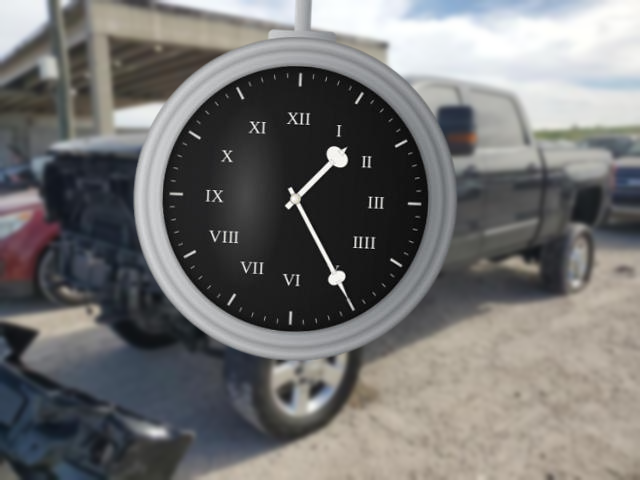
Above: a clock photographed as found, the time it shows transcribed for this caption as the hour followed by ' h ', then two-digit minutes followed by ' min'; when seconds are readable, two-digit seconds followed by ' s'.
1 h 25 min
